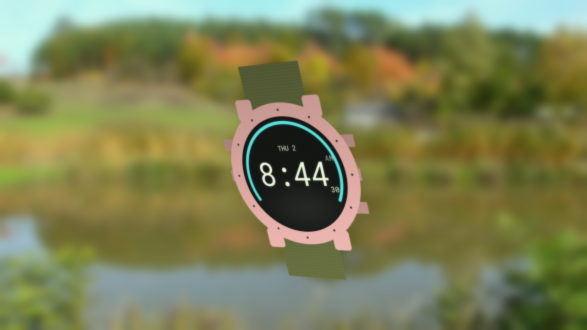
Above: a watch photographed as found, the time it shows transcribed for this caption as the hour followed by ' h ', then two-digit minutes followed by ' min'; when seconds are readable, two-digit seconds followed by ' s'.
8 h 44 min
